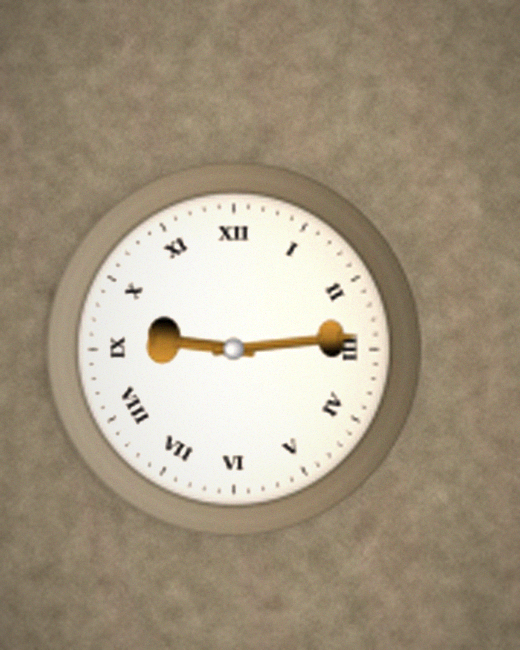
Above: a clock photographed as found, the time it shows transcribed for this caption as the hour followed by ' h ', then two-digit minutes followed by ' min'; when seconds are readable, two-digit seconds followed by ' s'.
9 h 14 min
